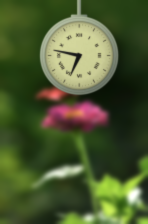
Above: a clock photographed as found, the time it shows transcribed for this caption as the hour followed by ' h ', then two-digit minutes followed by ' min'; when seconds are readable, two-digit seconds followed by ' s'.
6 h 47 min
